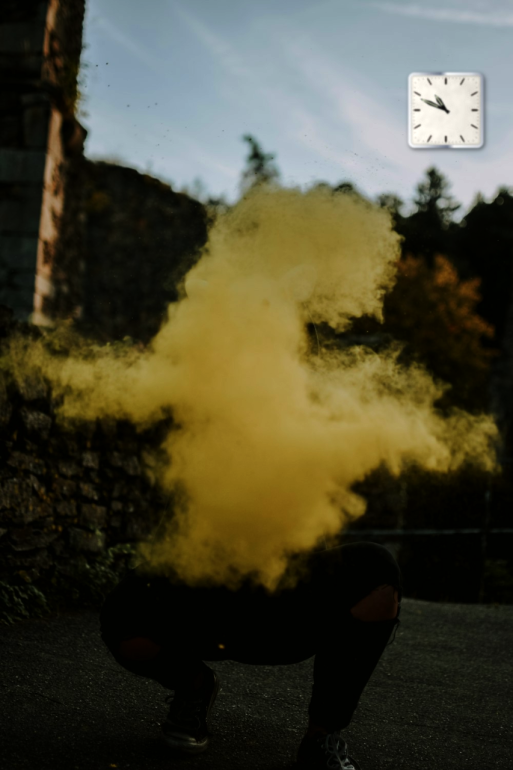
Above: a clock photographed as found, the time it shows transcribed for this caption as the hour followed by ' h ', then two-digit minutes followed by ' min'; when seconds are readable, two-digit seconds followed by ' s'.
10 h 49 min
